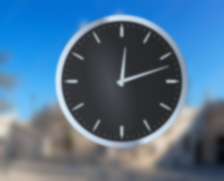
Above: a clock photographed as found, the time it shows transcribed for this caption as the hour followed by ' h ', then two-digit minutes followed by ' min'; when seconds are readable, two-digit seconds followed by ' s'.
12 h 12 min
